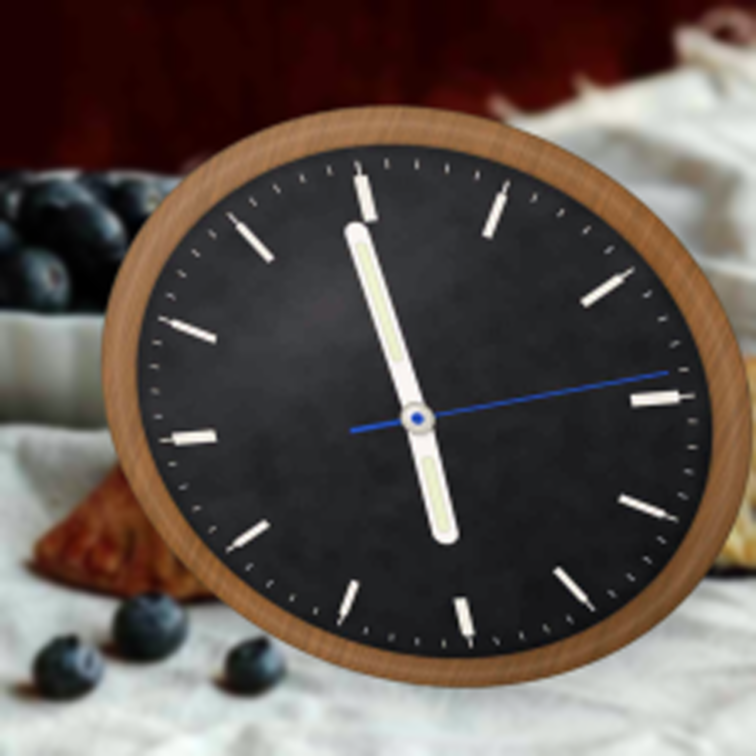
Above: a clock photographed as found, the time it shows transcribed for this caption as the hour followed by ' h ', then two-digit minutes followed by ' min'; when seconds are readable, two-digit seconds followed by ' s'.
5 h 59 min 14 s
